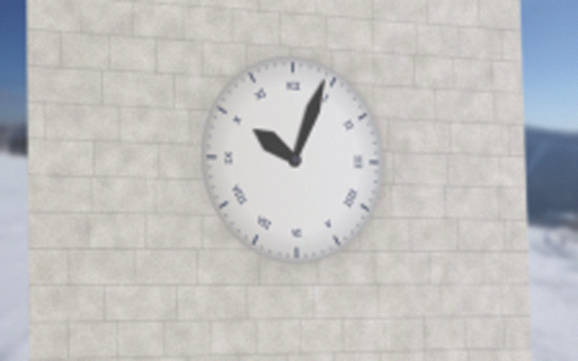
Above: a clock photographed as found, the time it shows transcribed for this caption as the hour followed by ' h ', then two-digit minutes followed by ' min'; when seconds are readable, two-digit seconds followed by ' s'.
10 h 04 min
